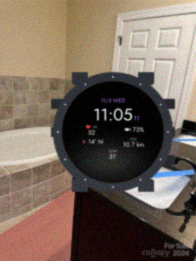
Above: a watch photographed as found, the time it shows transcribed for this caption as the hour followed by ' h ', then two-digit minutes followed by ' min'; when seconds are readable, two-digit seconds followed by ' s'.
11 h 05 min
